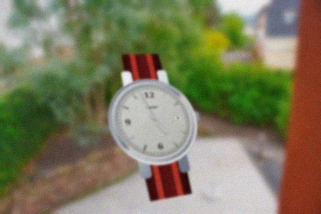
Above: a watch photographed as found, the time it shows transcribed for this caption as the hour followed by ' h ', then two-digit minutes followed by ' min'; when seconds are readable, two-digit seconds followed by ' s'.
4 h 57 min
